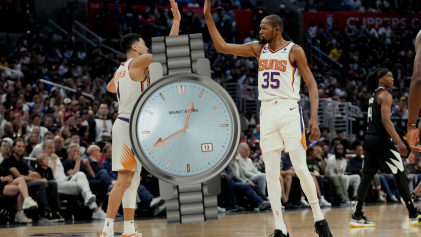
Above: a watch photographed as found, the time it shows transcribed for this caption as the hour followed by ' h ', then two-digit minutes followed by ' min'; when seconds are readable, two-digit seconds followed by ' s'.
12 h 41 min
